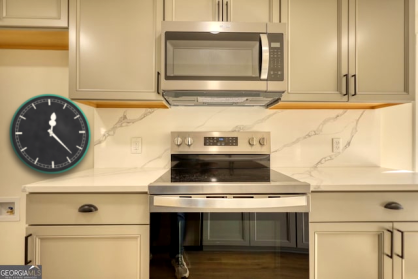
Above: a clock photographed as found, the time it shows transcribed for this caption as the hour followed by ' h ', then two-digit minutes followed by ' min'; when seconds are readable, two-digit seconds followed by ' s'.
12 h 23 min
